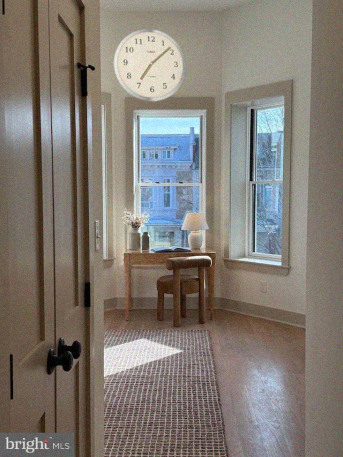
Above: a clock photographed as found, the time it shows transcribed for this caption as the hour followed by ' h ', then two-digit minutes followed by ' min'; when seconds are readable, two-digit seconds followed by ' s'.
7 h 08 min
